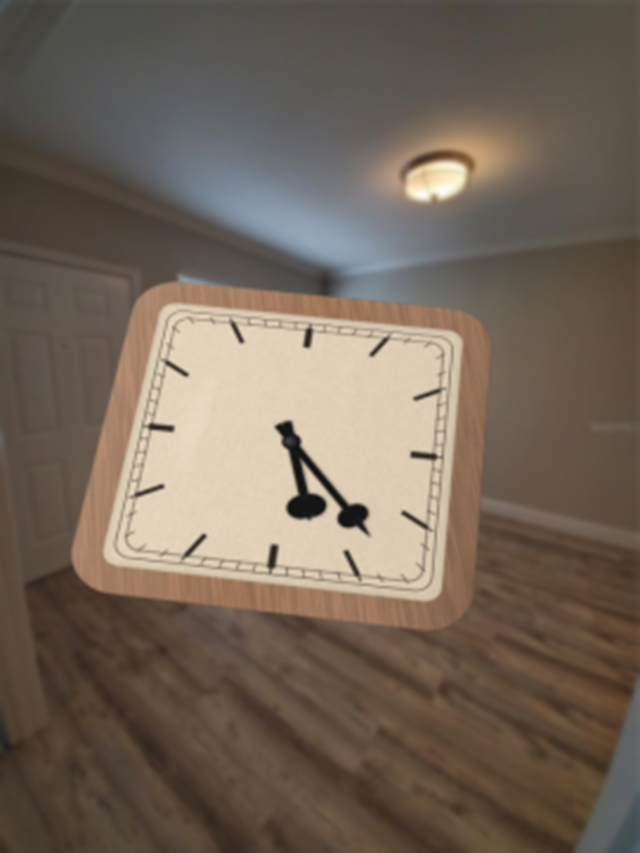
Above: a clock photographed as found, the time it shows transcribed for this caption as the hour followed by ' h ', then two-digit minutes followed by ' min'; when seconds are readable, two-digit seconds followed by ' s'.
5 h 23 min
